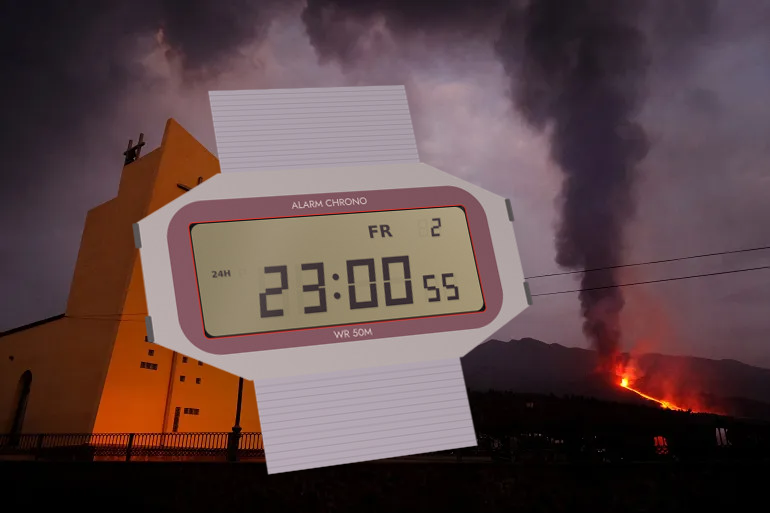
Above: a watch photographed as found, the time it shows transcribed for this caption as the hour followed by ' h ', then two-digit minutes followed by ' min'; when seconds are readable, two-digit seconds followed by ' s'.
23 h 00 min 55 s
